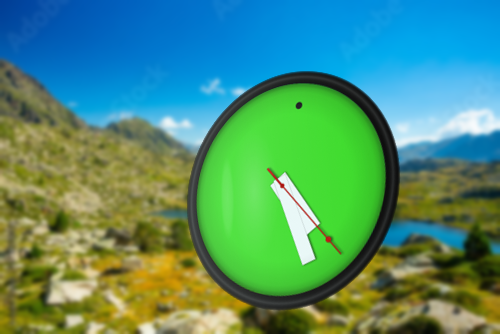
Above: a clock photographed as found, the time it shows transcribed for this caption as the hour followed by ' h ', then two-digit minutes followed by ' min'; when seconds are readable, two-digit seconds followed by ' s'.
4 h 24 min 21 s
